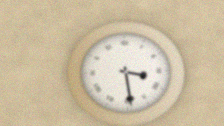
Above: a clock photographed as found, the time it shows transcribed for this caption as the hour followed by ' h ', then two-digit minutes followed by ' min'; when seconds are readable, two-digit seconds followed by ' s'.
3 h 29 min
